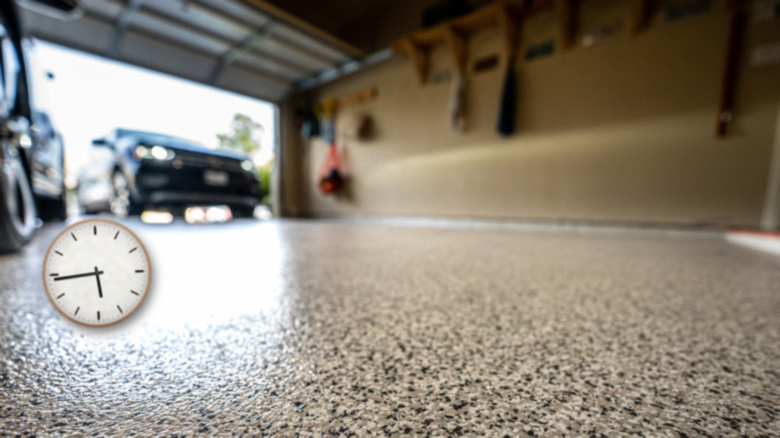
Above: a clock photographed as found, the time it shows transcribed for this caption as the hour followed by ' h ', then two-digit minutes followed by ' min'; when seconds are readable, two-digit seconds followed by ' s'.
5 h 44 min
